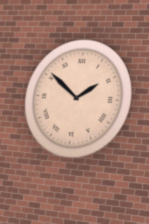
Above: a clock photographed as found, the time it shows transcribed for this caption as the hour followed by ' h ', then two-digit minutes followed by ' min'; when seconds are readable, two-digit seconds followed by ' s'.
1 h 51 min
